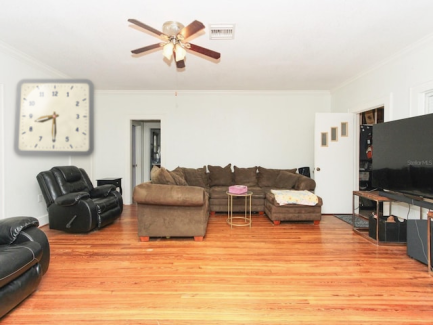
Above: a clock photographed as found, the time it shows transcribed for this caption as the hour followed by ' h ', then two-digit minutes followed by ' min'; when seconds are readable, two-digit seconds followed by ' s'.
8 h 30 min
